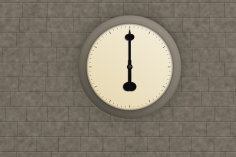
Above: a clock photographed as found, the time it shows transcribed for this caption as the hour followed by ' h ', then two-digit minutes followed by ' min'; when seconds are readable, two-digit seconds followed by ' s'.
6 h 00 min
